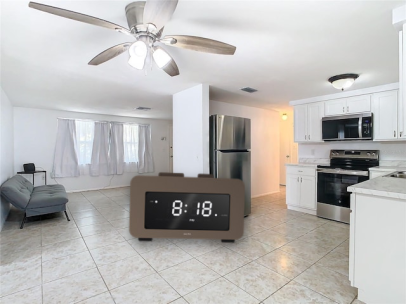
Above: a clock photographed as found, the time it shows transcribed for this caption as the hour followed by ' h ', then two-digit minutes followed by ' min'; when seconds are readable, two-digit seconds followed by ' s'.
8 h 18 min
